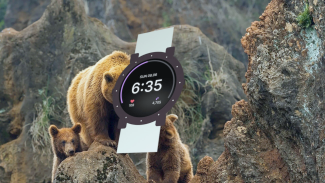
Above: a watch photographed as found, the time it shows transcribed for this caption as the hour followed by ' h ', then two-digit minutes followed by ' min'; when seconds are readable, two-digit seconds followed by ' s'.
6 h 35 min
